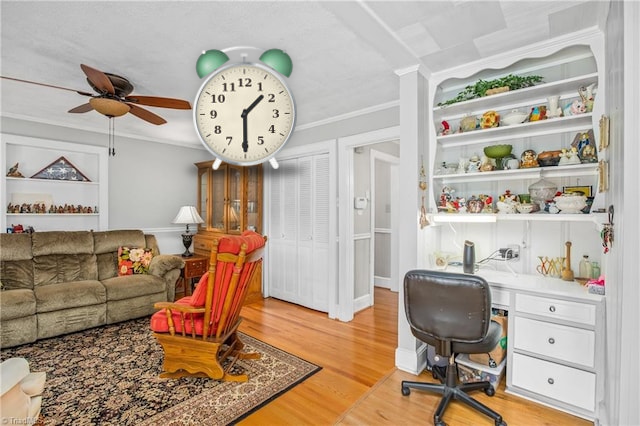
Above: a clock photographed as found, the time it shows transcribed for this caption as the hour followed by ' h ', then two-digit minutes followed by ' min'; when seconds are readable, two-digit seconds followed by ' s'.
1 h 30 min
